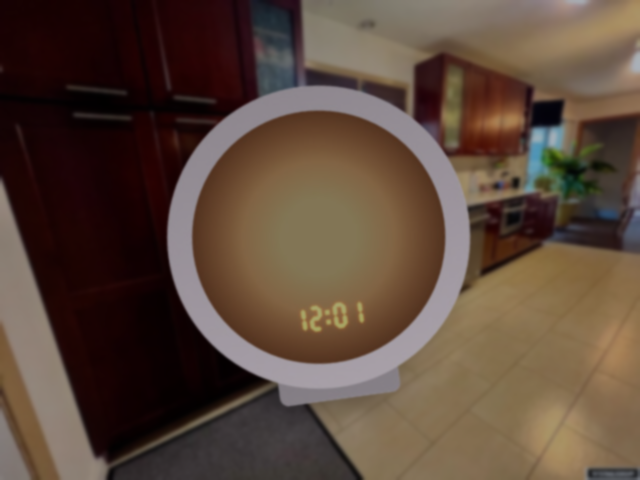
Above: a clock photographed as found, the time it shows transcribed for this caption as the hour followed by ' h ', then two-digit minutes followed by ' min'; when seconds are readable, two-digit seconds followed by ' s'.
12 h 01 min
